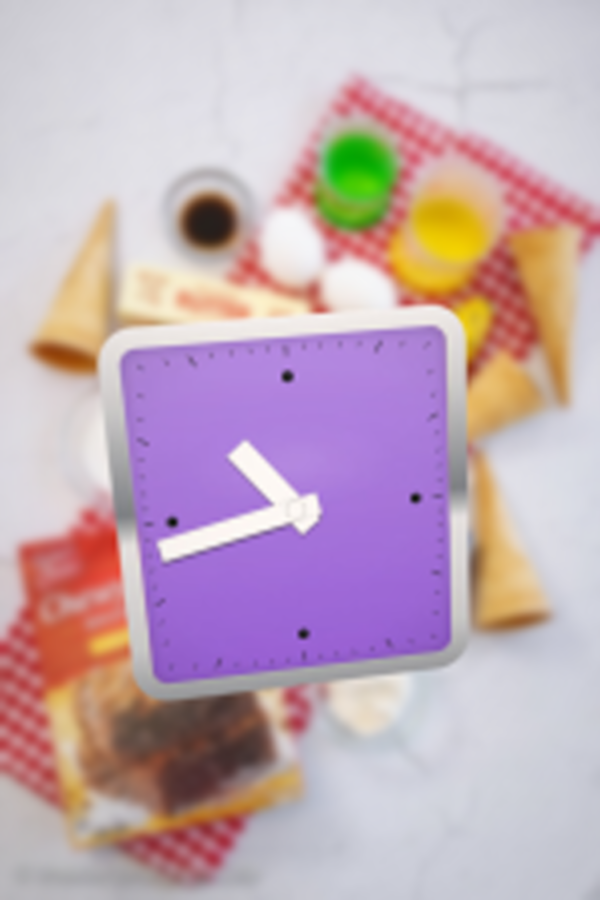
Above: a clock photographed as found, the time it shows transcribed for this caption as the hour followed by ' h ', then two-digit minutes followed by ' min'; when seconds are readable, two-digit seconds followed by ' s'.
10 h 43 min
